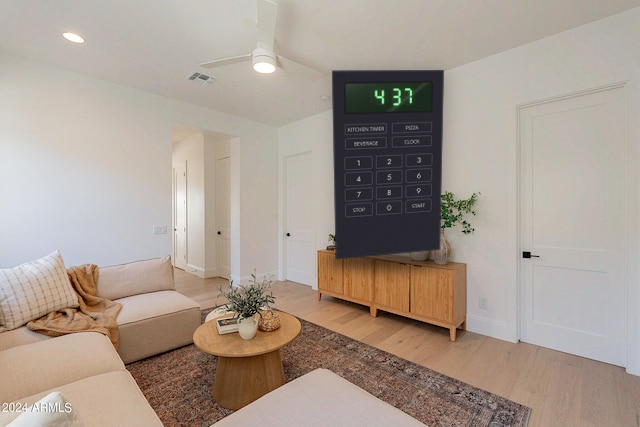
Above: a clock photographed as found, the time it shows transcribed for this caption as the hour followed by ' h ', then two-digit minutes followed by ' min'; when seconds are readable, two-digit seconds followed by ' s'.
4 h 37 min
